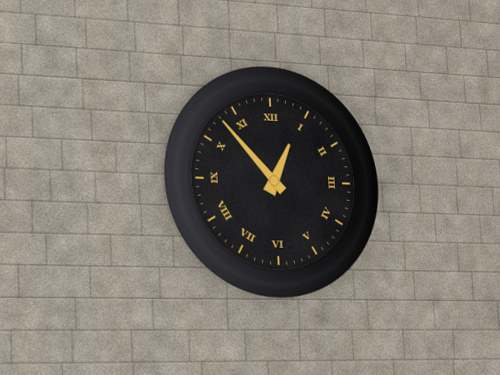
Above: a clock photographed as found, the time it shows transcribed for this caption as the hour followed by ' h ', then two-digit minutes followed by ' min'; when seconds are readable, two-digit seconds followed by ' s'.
12 h 53 min
